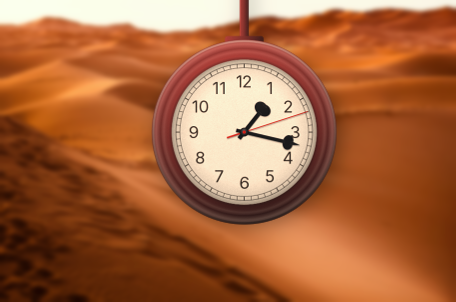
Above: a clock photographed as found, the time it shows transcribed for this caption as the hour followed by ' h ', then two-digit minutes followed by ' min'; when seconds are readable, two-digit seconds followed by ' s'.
1 h 17 min 12 s
